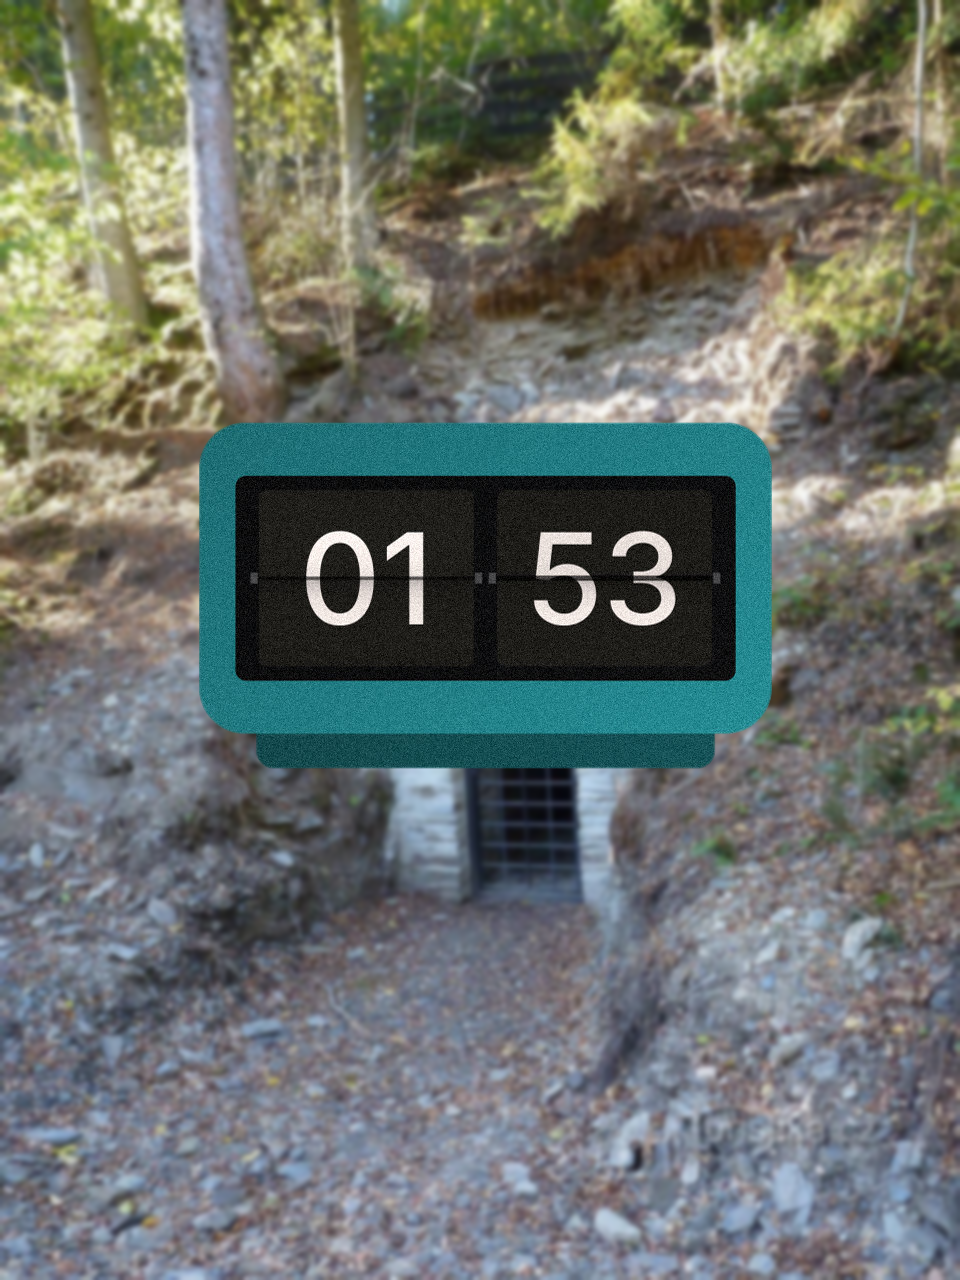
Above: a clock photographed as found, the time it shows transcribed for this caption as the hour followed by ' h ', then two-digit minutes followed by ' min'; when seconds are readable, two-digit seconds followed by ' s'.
1 h 53 min
